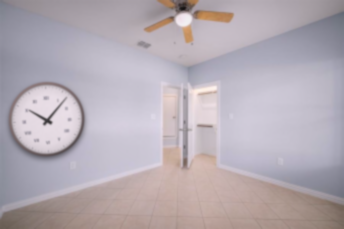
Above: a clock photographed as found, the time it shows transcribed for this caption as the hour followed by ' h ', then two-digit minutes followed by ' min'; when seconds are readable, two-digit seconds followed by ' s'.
10 h 07 min
